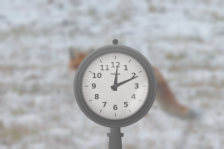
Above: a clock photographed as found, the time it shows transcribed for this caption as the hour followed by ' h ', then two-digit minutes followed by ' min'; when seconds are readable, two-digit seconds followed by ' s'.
12 h 11 min
